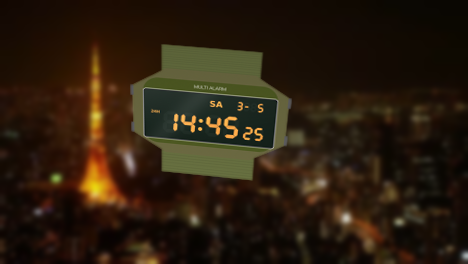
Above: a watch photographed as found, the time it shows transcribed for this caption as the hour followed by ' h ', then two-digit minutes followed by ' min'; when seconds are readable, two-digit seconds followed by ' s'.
14 h 45 min 25 s
